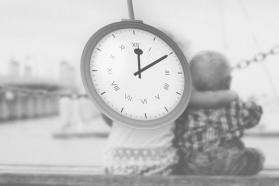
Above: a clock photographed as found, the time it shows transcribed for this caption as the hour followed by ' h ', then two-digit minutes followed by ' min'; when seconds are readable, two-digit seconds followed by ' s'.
12 h 10 min
